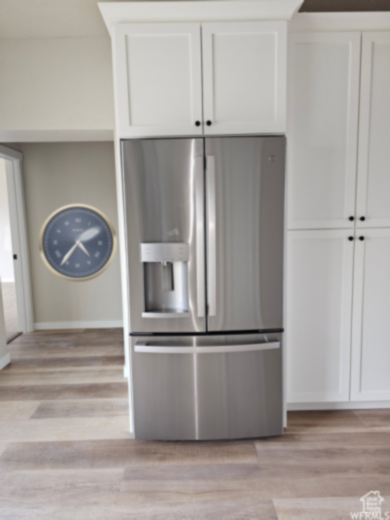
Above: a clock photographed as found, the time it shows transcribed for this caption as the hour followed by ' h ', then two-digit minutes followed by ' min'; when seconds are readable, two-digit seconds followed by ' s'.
4 h 36 min
